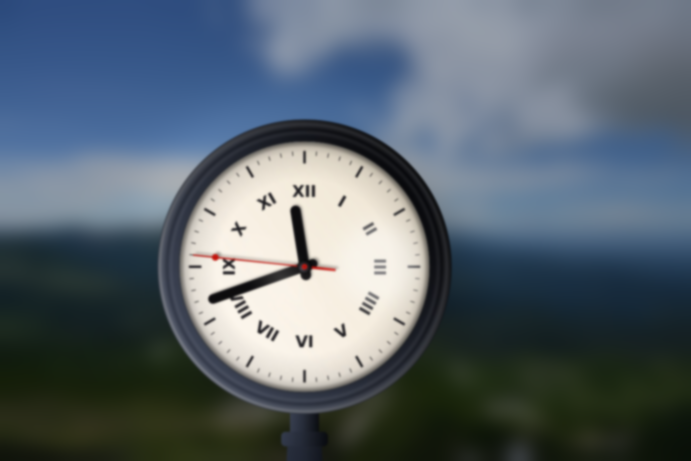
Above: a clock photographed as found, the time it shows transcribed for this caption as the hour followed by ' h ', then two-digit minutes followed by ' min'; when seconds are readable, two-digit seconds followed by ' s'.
11 h 41 min 46 s
